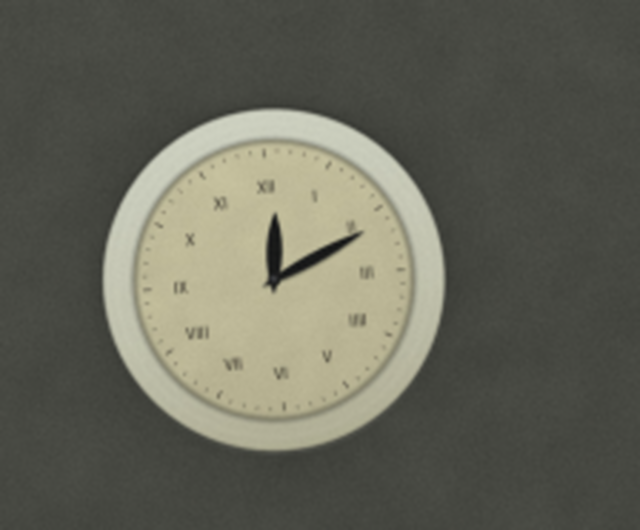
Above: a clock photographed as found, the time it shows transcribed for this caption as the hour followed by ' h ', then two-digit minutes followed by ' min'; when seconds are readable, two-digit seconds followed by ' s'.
12 h 11 min
